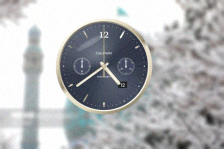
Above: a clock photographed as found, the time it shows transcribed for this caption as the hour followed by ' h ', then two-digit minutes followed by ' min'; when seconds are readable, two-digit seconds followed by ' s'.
4 h 39 min
